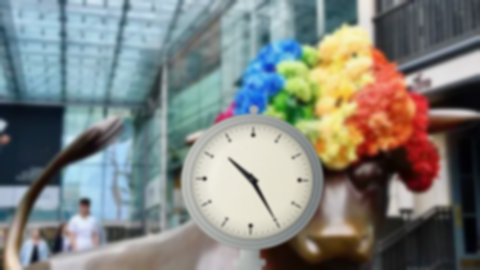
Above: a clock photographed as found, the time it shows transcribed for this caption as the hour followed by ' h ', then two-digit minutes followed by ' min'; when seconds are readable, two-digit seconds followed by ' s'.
10 h 25 min
